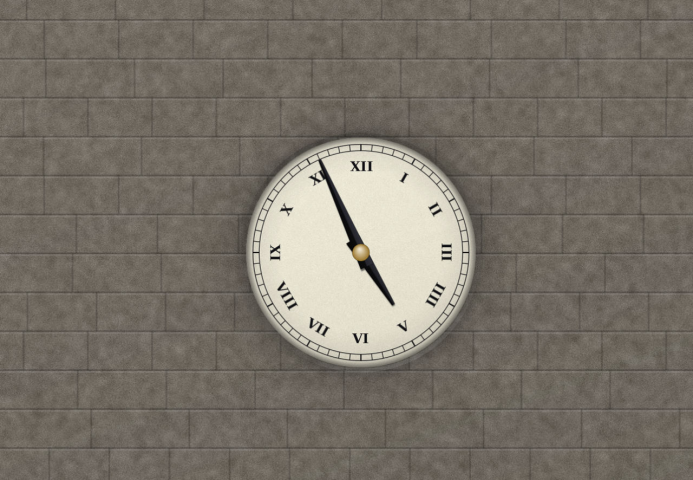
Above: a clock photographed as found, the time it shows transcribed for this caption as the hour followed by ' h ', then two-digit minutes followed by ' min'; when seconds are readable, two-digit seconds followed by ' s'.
4 h 56 min
